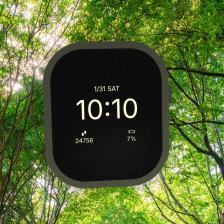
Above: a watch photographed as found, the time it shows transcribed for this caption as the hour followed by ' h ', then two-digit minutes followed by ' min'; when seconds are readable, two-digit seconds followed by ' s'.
10 h 10 min
